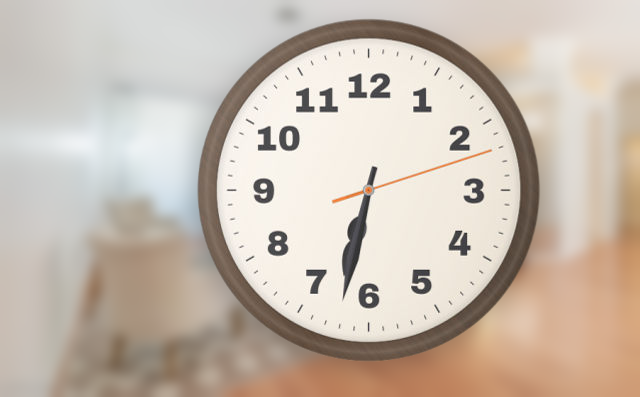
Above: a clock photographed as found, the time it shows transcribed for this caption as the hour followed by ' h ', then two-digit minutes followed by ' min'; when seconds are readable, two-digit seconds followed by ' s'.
6 h 32 min 12 s
